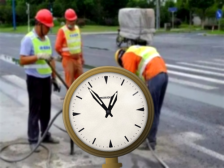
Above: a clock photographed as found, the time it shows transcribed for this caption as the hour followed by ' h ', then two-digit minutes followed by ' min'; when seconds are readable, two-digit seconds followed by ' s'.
12 h 54 min
